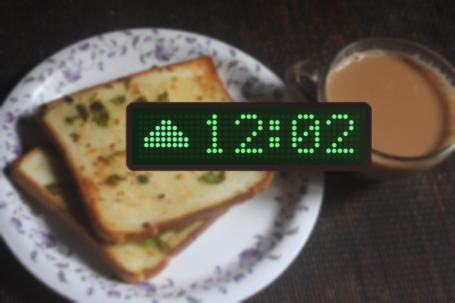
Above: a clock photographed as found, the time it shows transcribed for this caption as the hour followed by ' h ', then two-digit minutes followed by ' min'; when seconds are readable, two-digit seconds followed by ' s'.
12 h 02 min
